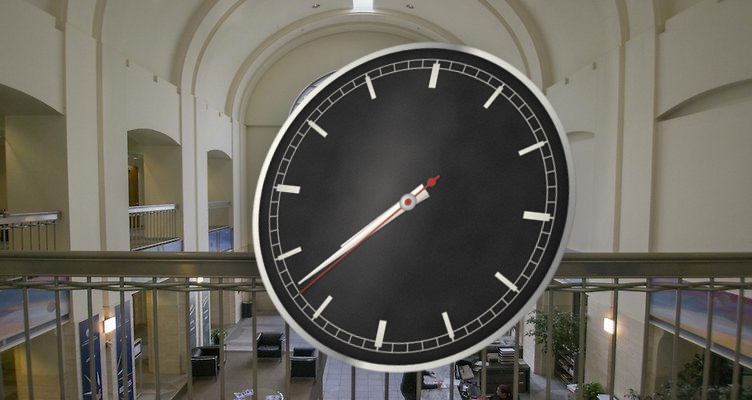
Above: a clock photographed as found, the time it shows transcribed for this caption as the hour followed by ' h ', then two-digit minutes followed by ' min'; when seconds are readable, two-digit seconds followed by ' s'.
7 h 37 min 37 s
